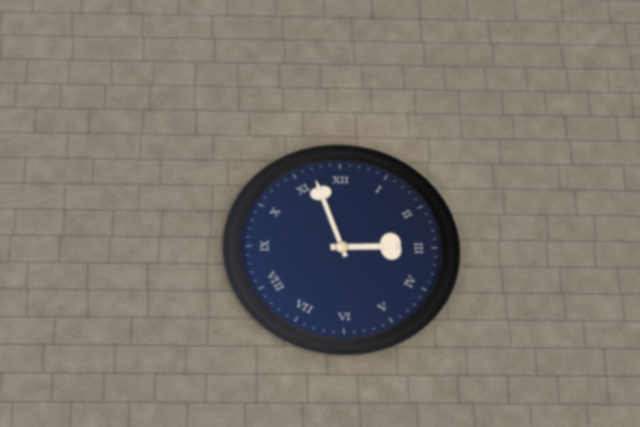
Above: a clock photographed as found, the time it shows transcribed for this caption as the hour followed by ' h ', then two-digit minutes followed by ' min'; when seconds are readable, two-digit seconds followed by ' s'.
2 h 57 min
